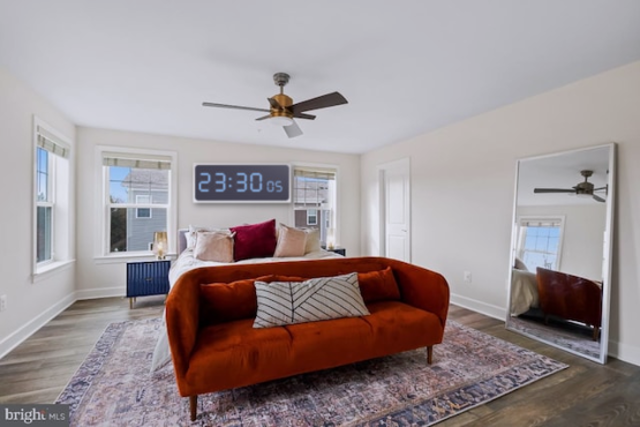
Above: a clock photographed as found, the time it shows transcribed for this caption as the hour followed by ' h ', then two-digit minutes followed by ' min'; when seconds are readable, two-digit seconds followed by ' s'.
23 h 30 min 05 s
